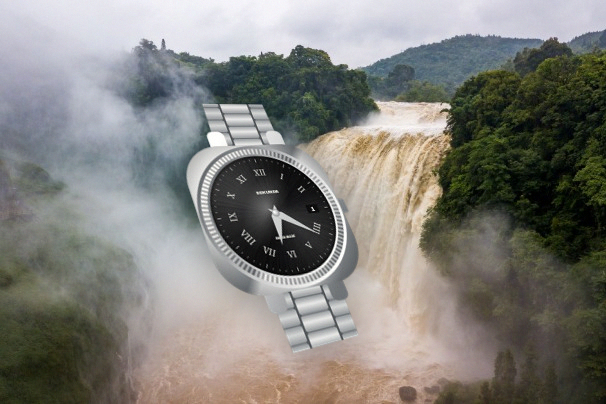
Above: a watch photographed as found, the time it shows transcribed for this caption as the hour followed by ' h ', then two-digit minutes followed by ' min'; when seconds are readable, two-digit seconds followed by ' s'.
6 h 21 min
